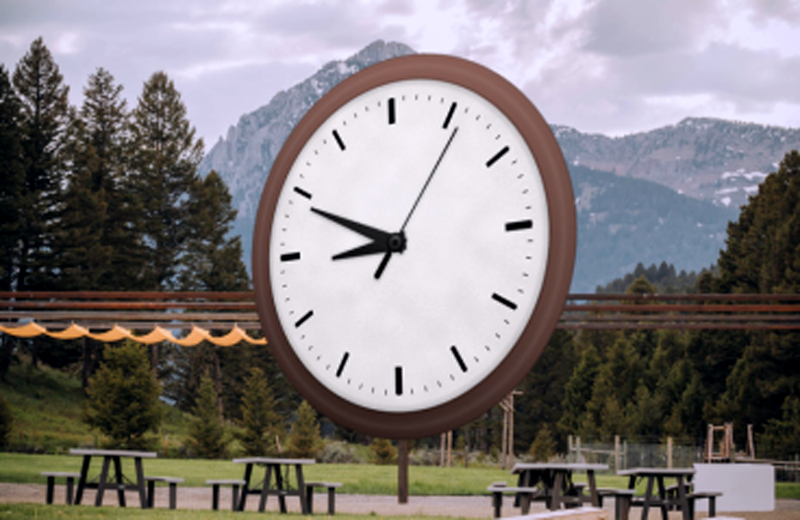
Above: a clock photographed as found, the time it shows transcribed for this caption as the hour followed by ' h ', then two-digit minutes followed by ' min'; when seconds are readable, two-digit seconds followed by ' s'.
8 h 49 min 06 s
